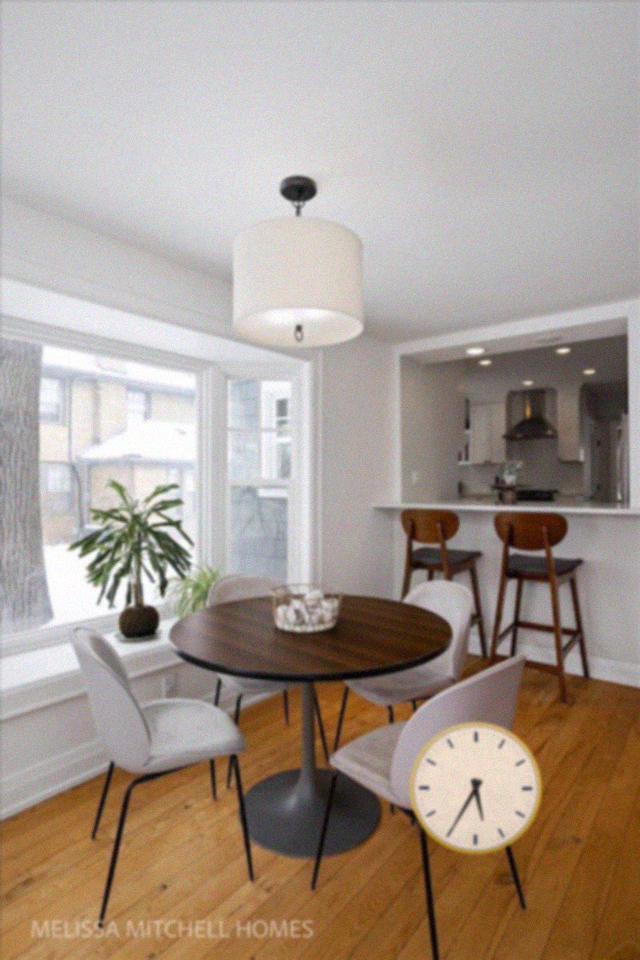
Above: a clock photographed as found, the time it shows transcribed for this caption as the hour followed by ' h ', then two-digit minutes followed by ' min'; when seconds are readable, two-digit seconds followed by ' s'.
5 h 35 min
